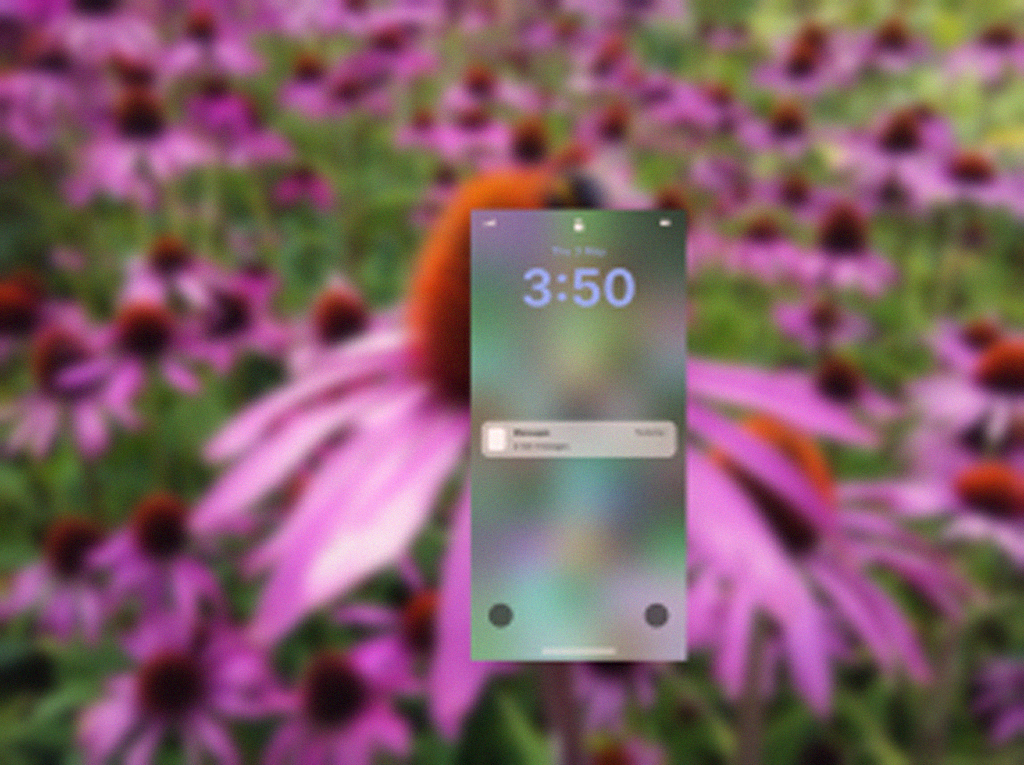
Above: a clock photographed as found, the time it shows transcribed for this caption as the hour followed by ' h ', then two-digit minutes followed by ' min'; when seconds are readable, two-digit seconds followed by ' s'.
3 h 50 min
